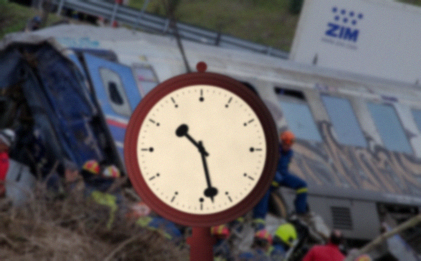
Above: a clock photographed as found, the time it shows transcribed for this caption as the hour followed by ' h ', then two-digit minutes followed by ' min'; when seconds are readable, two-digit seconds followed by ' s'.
10 h 28 min
